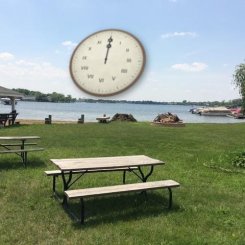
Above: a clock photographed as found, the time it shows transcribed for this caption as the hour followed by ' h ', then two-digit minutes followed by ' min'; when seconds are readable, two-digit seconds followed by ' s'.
12 h 00 min
